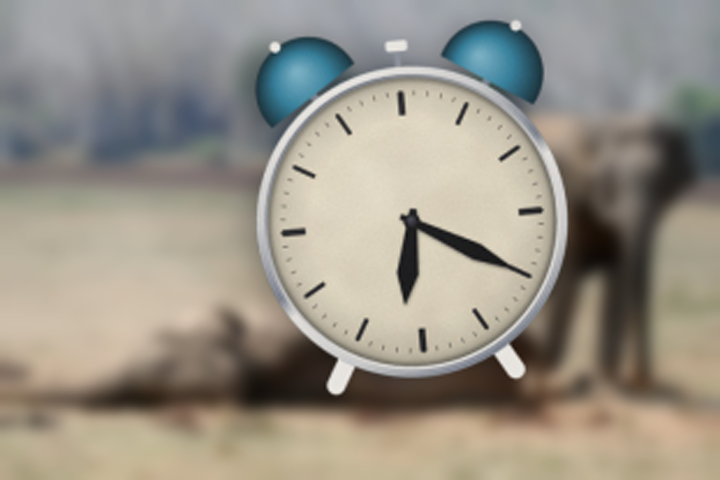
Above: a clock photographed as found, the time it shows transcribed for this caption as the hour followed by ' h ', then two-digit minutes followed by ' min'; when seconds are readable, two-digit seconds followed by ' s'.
6 h 20 min
